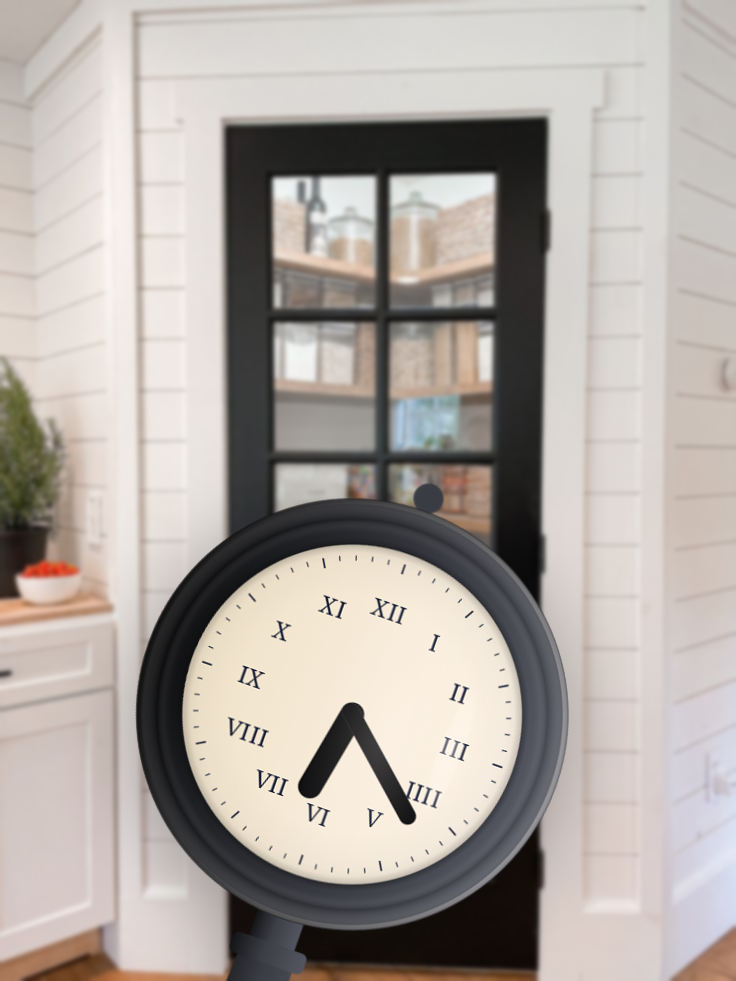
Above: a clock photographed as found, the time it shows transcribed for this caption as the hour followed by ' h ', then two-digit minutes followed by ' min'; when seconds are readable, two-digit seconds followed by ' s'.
6 h 22 min
